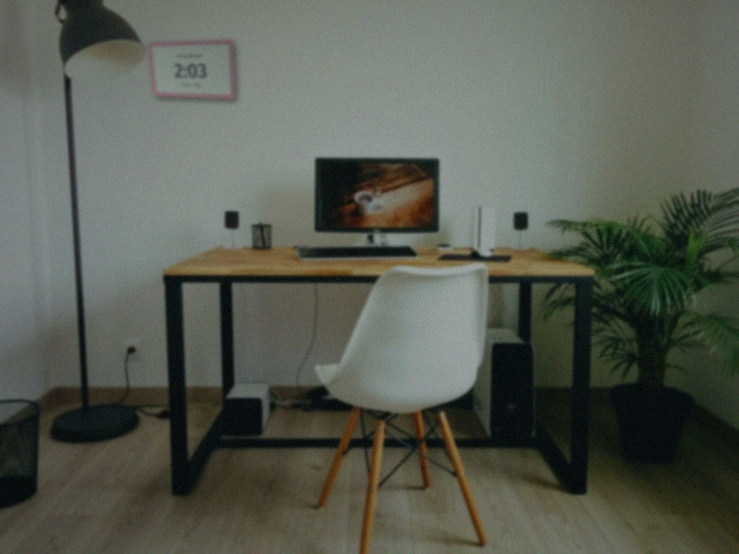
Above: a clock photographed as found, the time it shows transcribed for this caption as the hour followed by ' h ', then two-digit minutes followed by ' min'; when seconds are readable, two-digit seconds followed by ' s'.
2 h 03 min
